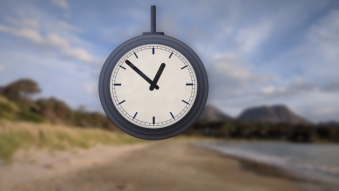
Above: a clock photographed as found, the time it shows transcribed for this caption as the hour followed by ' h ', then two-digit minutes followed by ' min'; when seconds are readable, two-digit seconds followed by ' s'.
12 h 52 min
